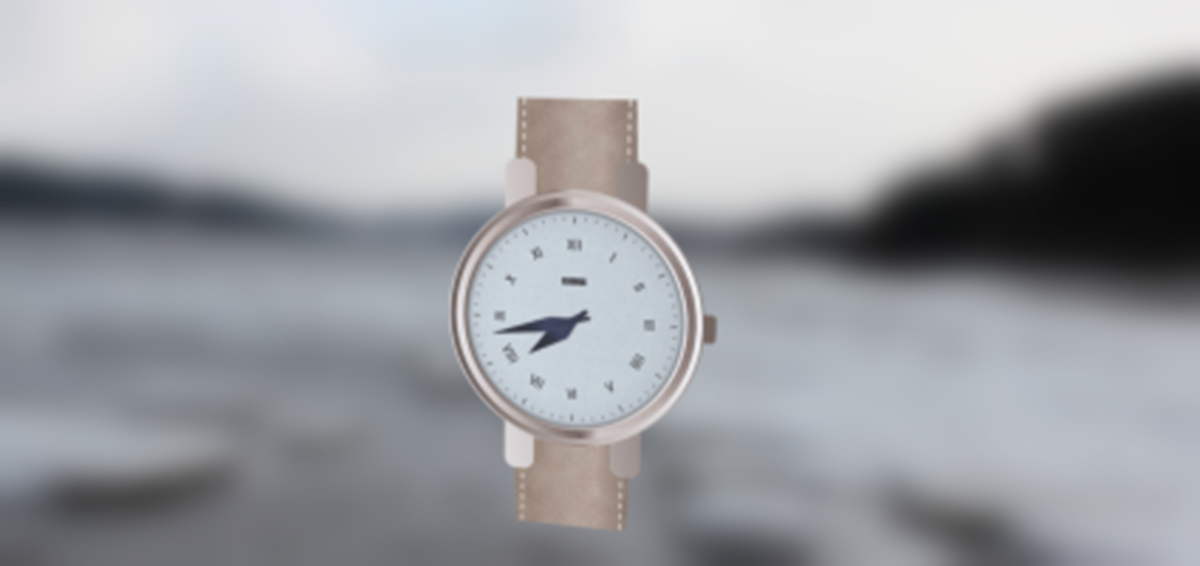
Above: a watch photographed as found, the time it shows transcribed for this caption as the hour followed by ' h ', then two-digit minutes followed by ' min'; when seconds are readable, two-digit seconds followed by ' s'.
7 h 43 min
